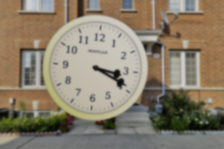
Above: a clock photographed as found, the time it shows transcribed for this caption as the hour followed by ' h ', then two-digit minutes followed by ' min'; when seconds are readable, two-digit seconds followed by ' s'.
3 h 19 min
